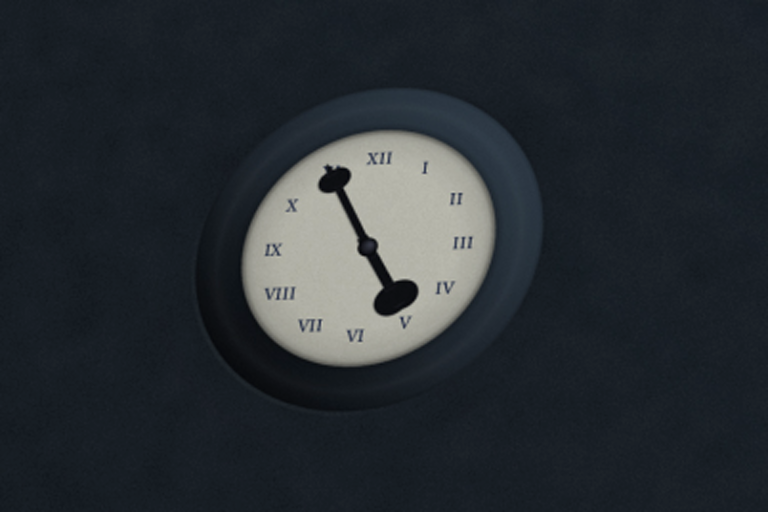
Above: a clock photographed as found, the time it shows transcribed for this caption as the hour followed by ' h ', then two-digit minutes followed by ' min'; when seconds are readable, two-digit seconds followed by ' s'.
4 h 55 min
